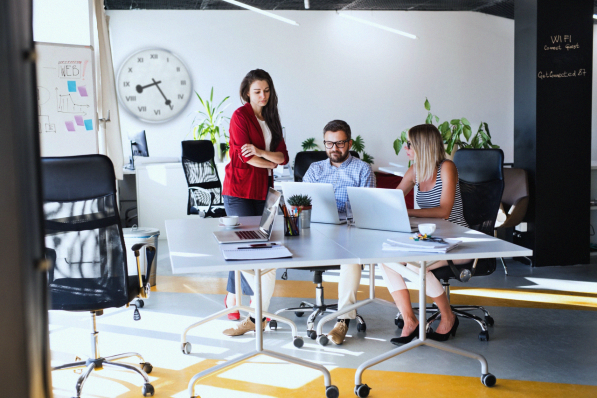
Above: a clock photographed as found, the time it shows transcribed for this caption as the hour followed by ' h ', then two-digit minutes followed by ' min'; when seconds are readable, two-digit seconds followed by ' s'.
8 h 25 min
